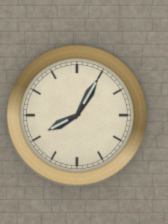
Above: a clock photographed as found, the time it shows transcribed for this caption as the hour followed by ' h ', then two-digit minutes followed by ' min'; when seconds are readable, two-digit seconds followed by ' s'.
8 h 05 min
